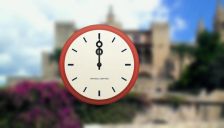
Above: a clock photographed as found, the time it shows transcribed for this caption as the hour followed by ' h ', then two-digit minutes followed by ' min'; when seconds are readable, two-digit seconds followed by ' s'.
12 h 00 min
